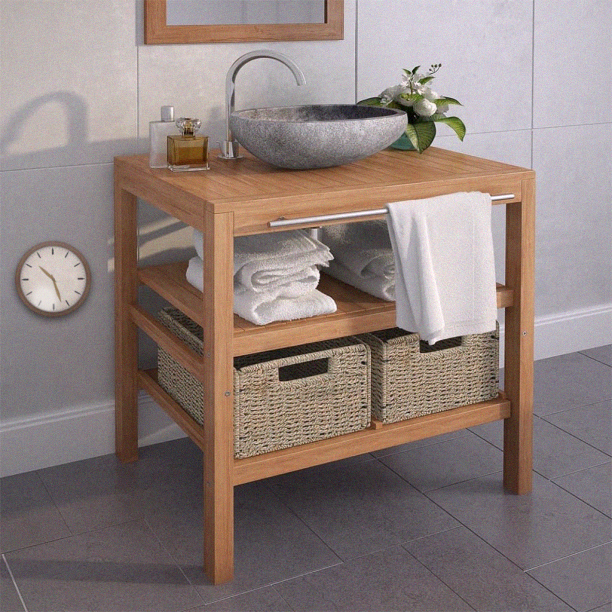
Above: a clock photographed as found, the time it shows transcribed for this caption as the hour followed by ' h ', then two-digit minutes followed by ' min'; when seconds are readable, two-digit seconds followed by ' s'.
10 h 27 min
